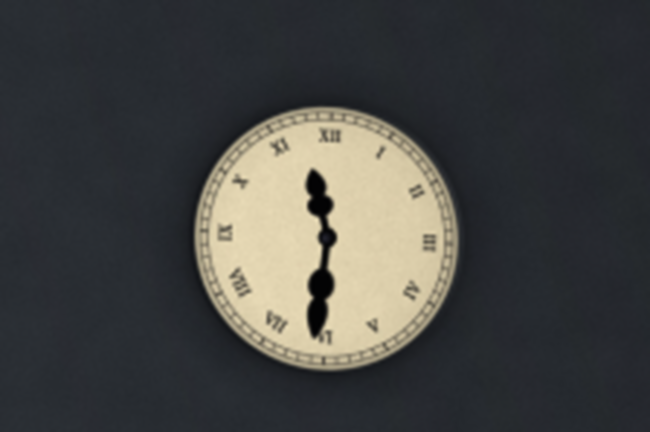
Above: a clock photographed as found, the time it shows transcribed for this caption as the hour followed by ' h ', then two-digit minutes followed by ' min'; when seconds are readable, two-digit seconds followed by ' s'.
11 h 31 min
